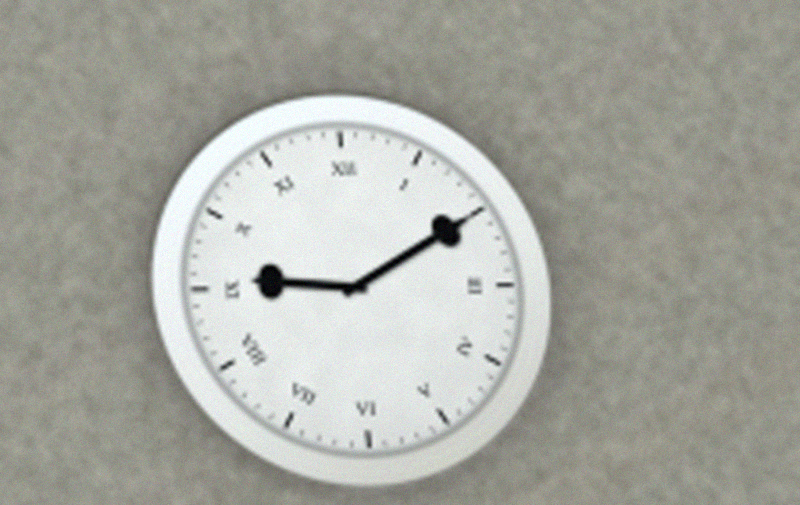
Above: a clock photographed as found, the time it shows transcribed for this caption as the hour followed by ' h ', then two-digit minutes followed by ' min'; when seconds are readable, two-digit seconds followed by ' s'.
9 h 10 min
